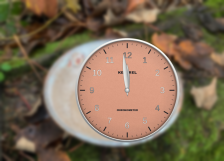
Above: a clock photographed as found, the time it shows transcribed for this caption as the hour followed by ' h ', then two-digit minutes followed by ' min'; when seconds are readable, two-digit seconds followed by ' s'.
11 h 59 min
